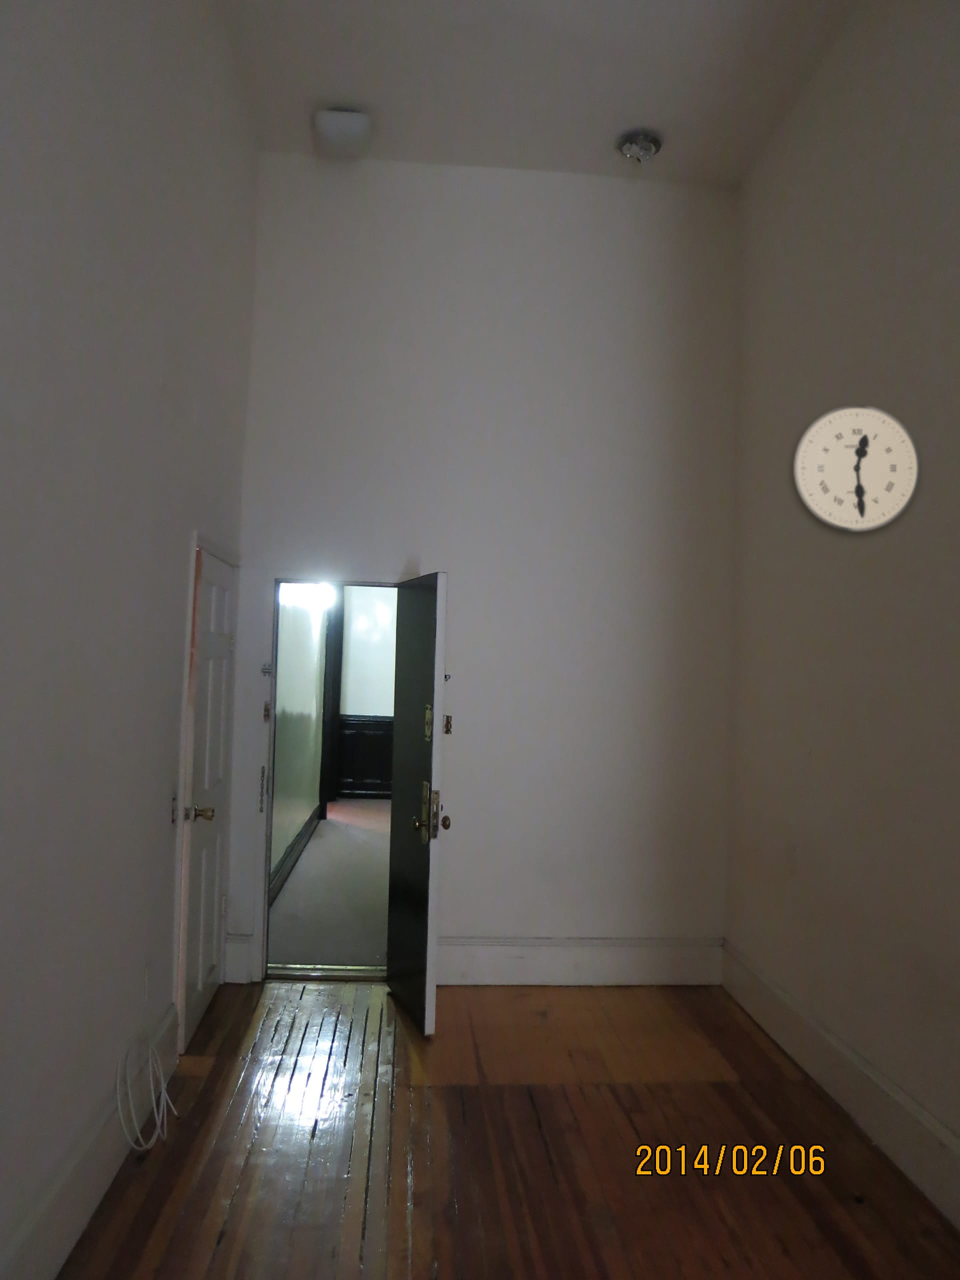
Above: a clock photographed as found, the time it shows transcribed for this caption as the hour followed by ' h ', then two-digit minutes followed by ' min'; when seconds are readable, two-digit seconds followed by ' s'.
12 h 29 min
